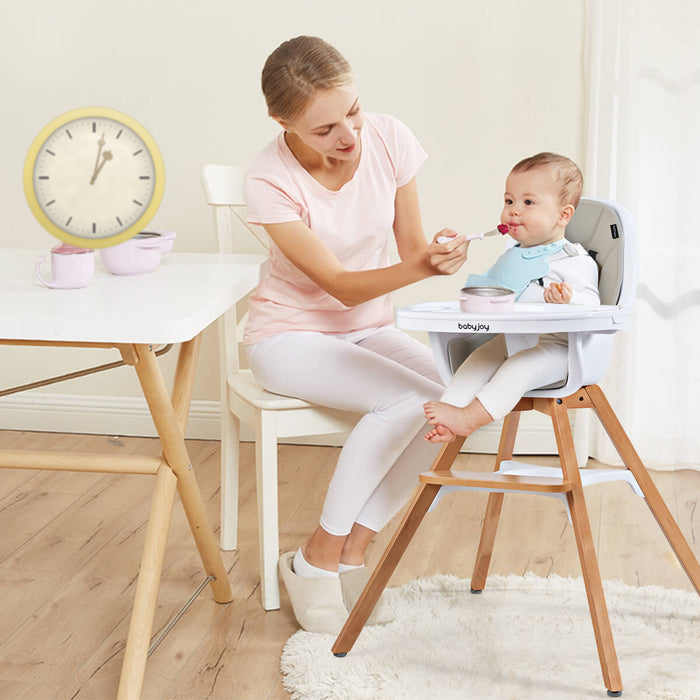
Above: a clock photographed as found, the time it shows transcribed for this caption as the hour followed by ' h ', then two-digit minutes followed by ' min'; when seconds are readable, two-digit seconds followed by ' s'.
1 h 02 min
